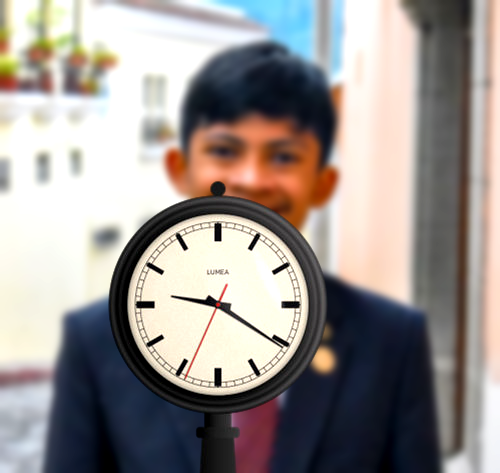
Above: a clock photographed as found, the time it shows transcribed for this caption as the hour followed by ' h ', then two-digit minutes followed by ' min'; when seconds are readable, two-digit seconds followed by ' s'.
9 h 20 min 34 s
